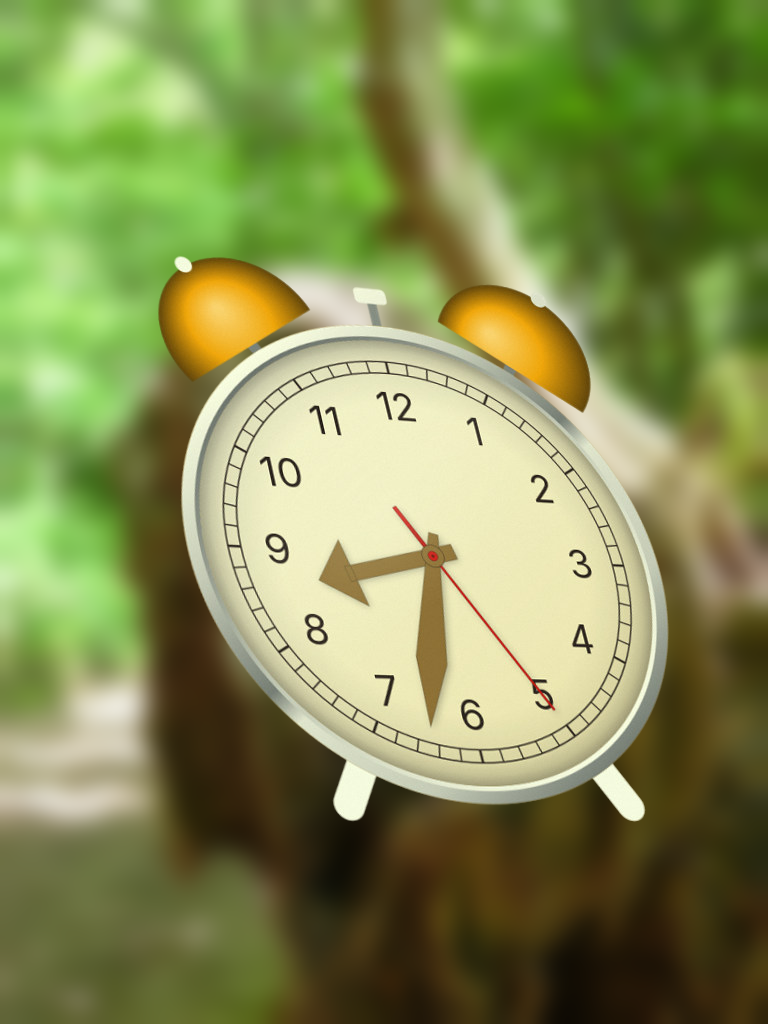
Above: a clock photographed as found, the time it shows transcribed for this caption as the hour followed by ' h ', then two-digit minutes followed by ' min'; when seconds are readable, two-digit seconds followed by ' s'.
8 h 32 min 25 s
